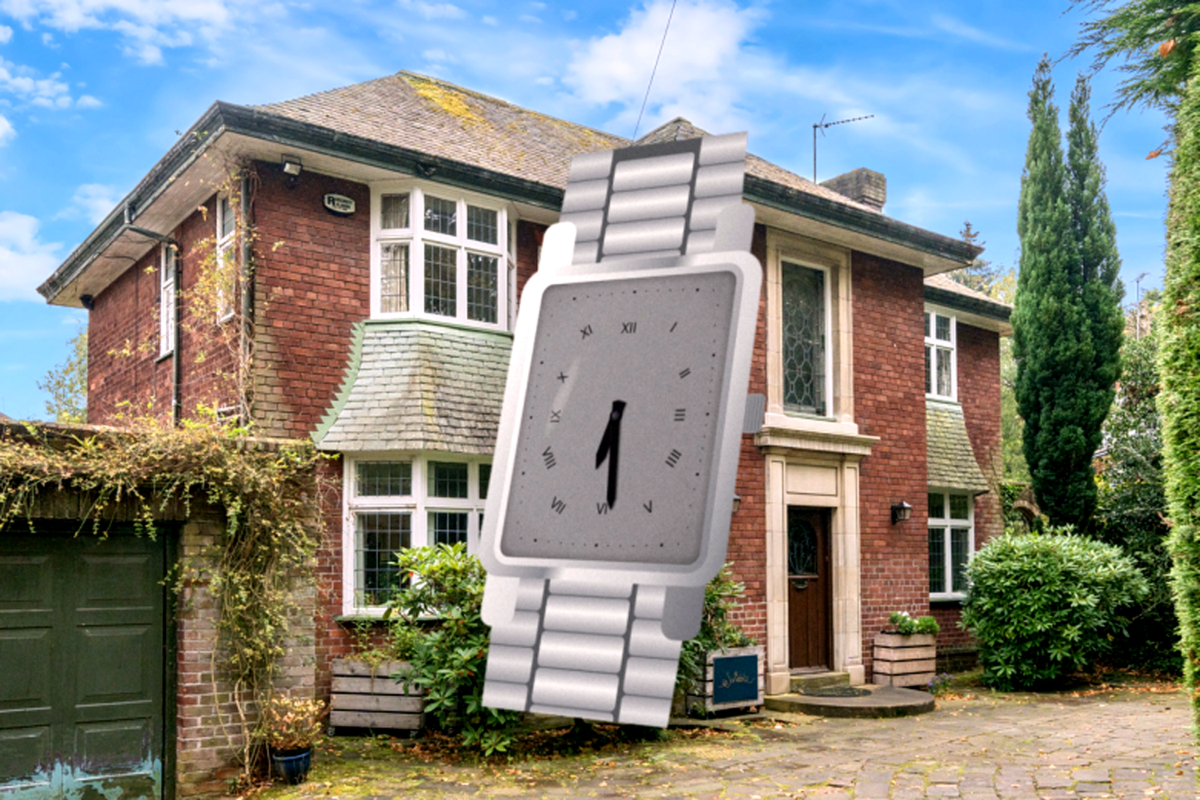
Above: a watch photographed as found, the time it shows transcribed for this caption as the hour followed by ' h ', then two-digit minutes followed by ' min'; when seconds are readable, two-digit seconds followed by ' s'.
6 h 29 min
